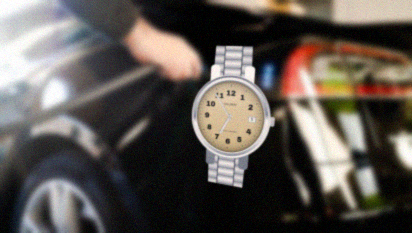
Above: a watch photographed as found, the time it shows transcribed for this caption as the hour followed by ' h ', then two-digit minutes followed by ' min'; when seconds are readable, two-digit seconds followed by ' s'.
6 h 54 min
